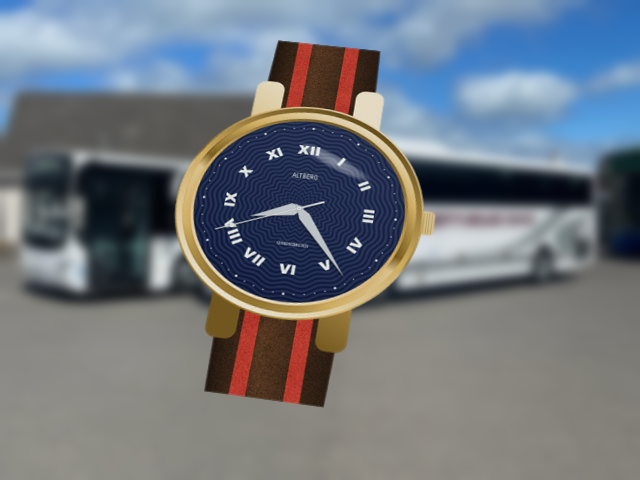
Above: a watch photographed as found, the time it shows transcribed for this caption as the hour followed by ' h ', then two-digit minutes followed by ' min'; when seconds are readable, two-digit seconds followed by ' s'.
8 h 23 min 41 s
